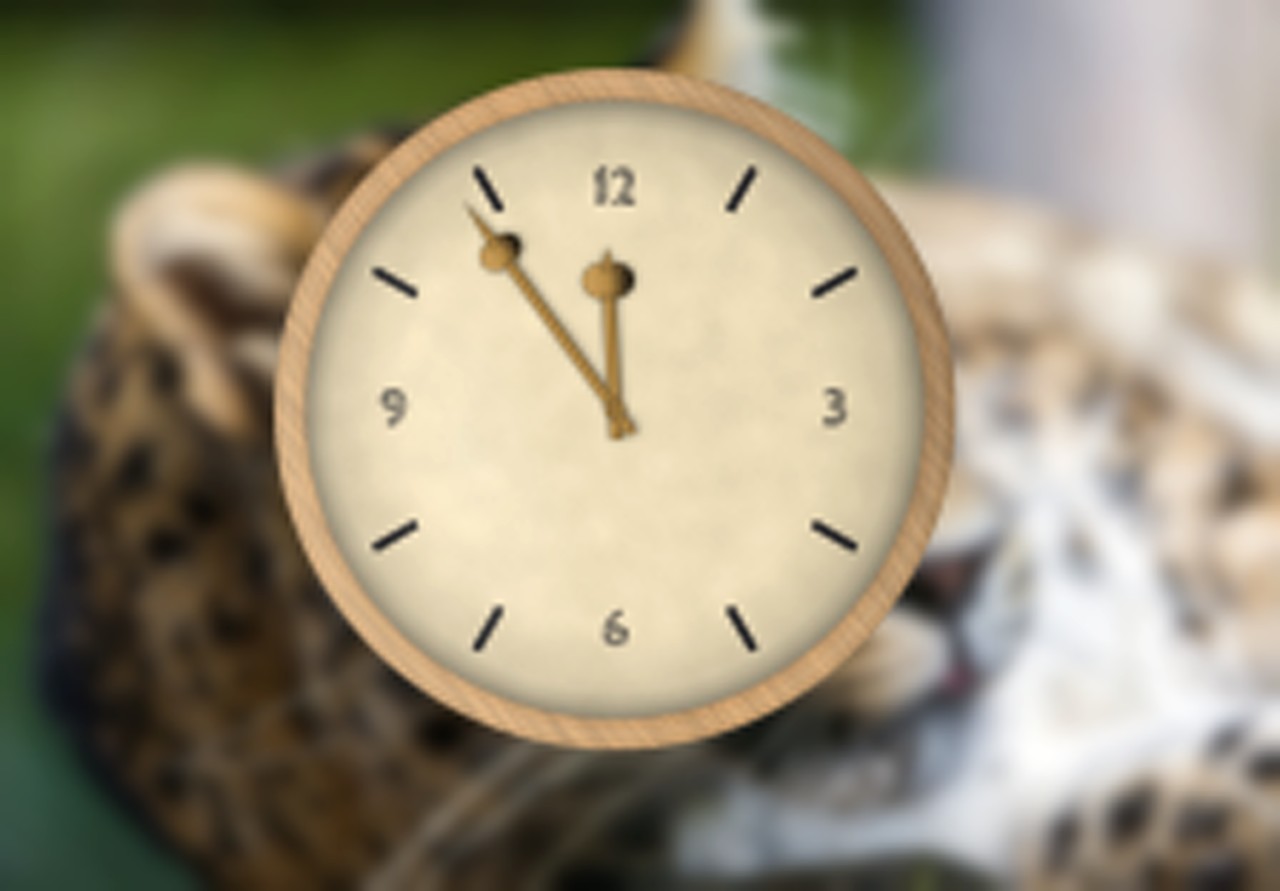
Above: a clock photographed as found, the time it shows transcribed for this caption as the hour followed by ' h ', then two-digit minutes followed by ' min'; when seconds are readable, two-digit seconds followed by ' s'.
11 h 54 min
